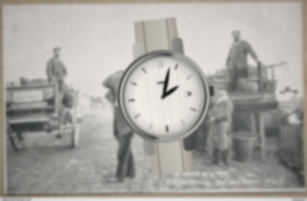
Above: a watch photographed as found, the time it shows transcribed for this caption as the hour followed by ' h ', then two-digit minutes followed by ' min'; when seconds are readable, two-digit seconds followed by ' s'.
2 h 03 min
